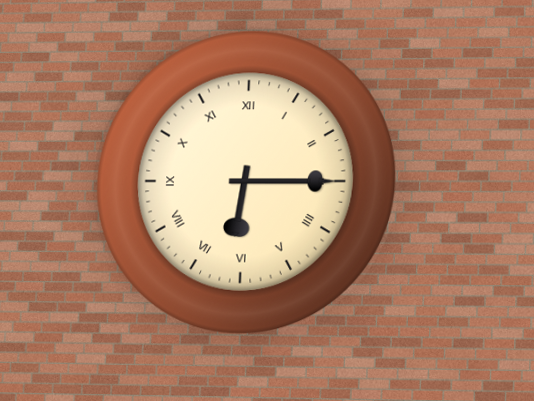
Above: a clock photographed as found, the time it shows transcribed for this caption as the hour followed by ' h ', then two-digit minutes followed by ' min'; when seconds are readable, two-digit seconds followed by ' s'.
6 h 15 min
